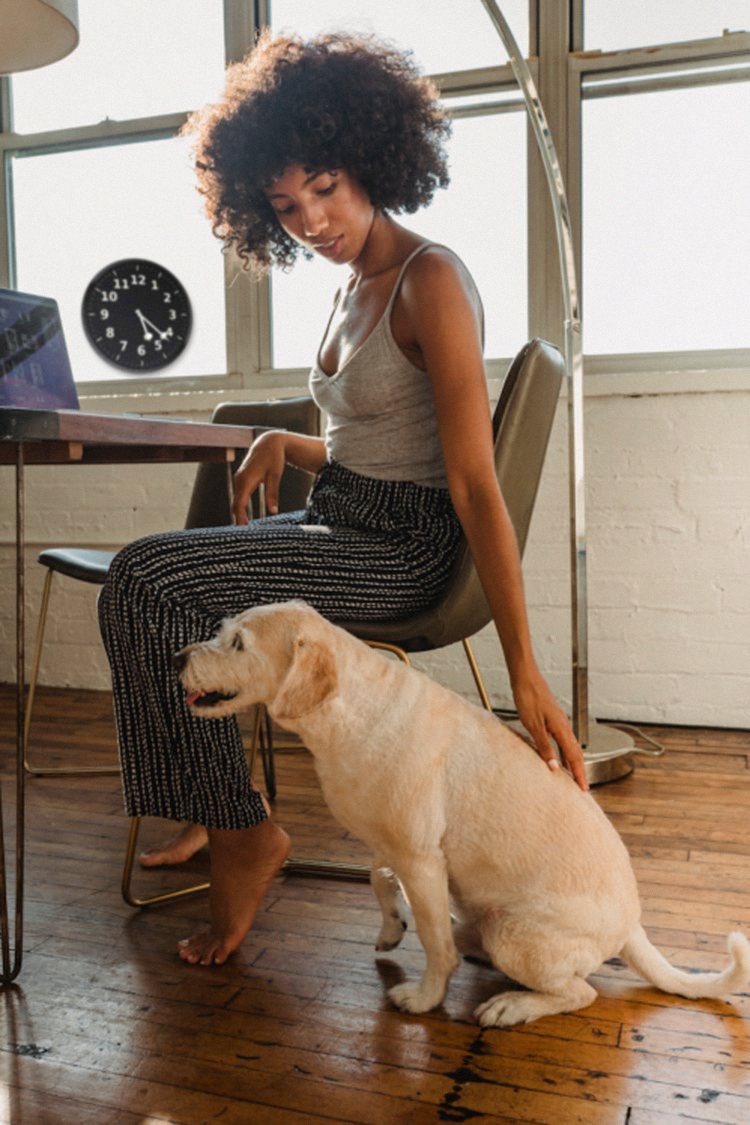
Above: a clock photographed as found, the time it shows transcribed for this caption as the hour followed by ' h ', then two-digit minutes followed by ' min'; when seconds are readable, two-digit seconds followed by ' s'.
5 h 22 min
